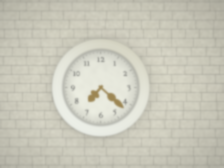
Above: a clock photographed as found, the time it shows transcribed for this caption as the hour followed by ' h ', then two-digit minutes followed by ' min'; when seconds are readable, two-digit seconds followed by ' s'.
7 h 22 min
